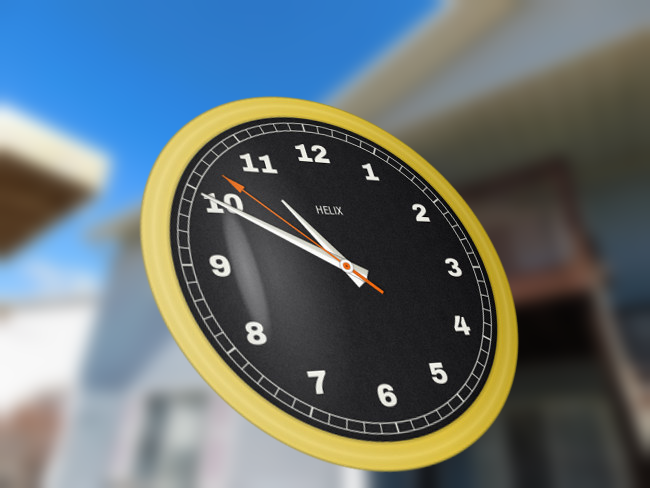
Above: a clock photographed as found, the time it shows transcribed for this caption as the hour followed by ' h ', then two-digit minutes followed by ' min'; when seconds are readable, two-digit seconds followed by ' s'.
10 h 49 min 52 s
